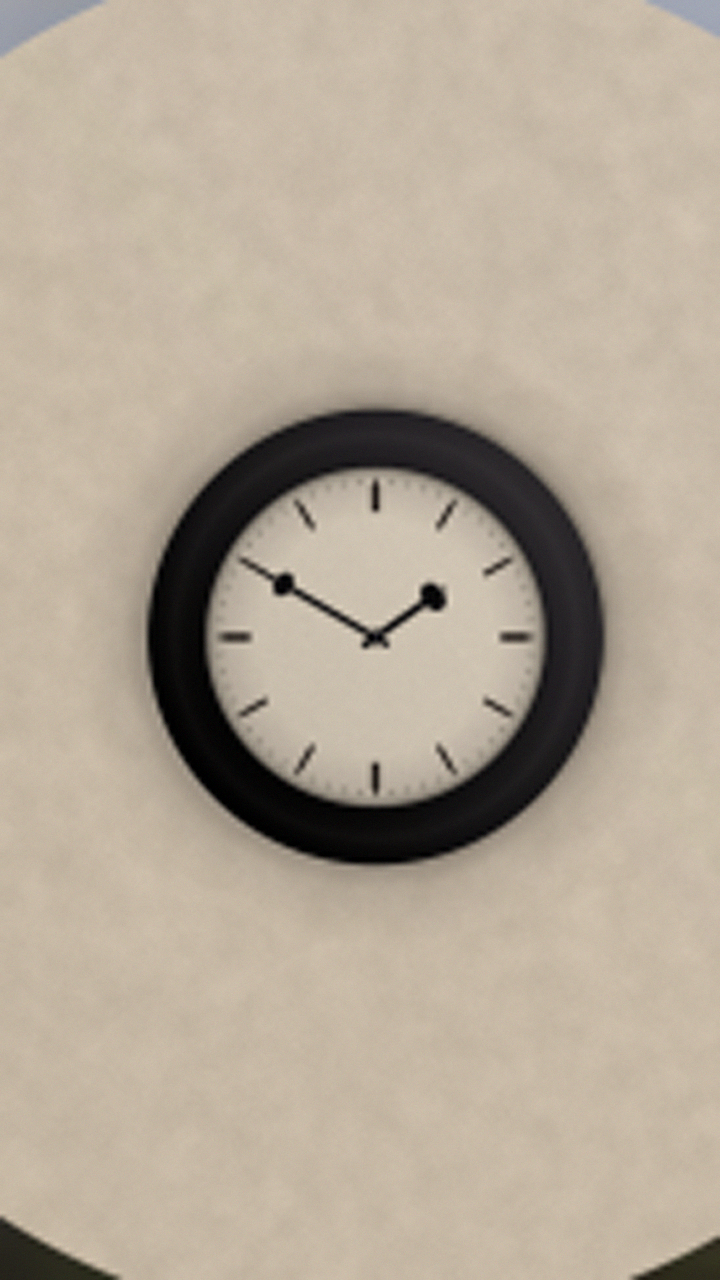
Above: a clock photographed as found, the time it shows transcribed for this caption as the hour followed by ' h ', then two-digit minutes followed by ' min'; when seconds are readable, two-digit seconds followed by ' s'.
1 h 50 min
